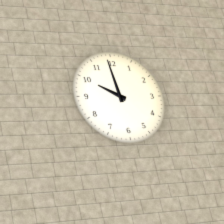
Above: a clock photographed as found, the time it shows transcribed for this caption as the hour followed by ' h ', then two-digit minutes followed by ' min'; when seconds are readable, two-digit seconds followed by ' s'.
9 h 59 min
